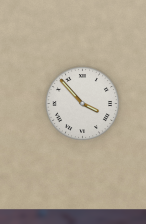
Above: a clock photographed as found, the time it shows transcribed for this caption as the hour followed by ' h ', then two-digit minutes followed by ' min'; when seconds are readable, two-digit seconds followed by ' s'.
3 h 53 min
